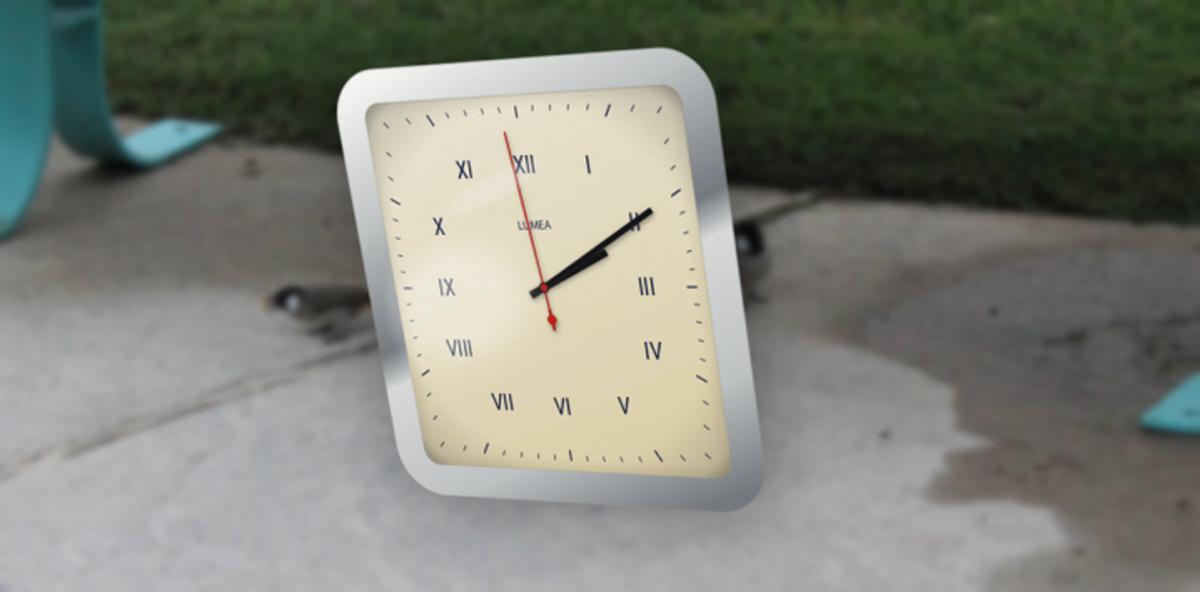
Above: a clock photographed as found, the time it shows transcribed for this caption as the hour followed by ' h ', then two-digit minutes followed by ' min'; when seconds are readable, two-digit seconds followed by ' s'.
2 h 09 min 59 s
